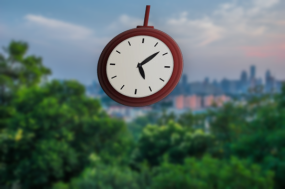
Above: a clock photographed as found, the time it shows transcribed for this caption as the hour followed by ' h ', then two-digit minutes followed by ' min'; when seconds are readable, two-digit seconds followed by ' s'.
5 h 08 min
